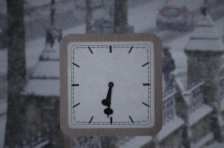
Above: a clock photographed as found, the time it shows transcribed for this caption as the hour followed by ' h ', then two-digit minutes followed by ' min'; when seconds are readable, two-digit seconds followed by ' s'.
6 h 31 min
